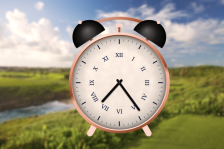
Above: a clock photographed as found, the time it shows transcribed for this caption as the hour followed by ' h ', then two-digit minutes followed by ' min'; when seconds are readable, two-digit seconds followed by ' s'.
7 h 24 min
